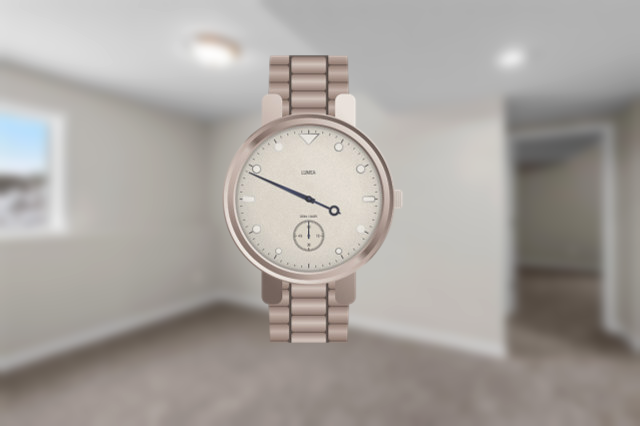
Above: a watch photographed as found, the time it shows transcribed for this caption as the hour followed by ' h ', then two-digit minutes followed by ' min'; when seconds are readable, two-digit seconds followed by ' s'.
3 h 49 min
